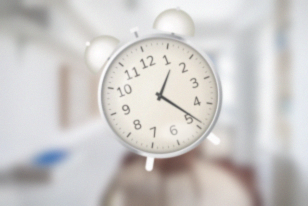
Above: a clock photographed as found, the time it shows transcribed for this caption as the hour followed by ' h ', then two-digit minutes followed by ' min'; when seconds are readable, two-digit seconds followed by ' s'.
1 h 24 min
